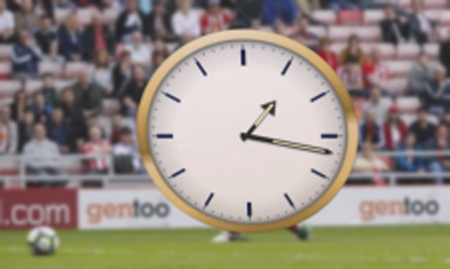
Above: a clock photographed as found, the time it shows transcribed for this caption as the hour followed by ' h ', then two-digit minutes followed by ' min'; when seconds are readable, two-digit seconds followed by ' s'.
1 h 17 min
